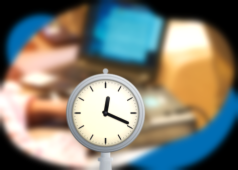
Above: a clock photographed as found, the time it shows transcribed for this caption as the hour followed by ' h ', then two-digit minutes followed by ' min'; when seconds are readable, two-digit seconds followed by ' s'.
12 h 19 min
